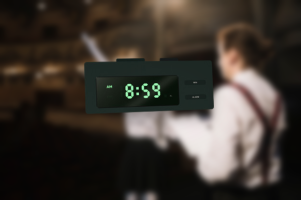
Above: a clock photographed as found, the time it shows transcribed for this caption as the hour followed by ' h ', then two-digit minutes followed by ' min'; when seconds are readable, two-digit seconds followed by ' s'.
8 h 59 min
